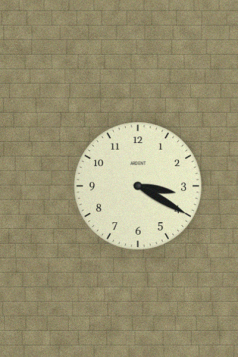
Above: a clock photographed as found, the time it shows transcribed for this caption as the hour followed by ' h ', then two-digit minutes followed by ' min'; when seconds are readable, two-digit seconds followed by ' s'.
3 h 20 min
